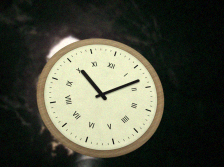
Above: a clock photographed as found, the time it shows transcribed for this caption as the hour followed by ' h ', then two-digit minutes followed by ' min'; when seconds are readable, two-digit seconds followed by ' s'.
10 h 08 min
